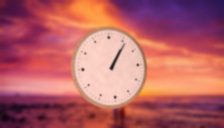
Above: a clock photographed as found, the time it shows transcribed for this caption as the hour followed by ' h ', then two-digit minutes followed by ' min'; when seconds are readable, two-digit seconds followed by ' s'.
1 h 06 min
